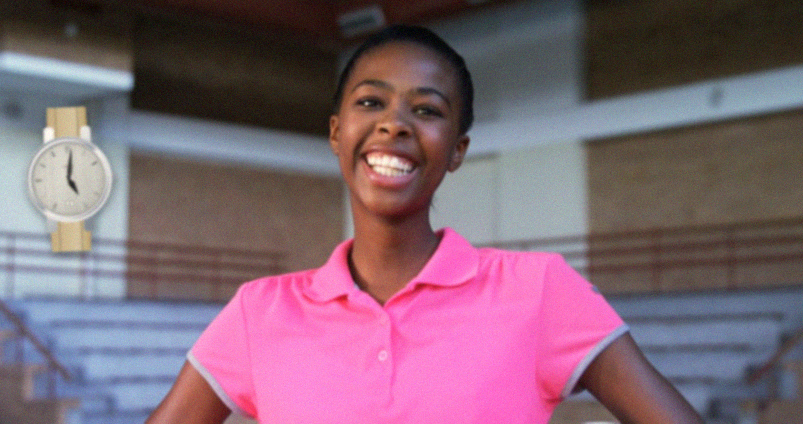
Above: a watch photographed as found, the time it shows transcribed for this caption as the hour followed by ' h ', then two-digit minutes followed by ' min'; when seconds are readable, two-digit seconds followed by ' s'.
5 h 01 min
